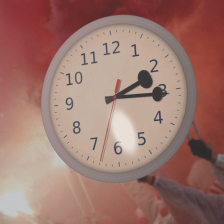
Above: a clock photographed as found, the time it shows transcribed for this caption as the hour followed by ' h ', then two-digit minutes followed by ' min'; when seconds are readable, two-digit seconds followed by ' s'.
2 h 15 min 33 s
